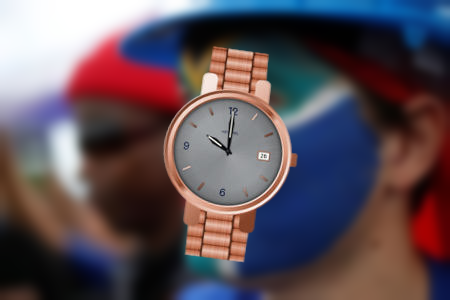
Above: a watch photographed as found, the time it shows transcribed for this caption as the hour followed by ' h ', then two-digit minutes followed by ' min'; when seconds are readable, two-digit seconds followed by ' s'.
10 h 00 min
